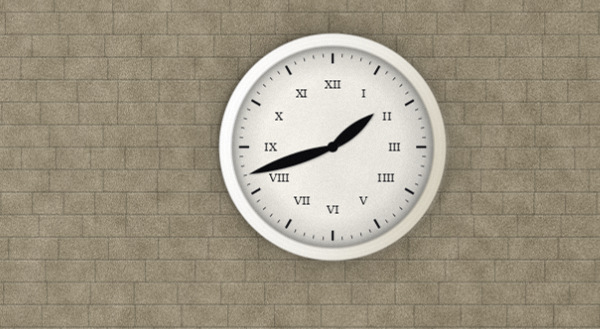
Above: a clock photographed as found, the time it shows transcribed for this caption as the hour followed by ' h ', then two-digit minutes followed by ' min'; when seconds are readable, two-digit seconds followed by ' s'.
1 h 42 min
